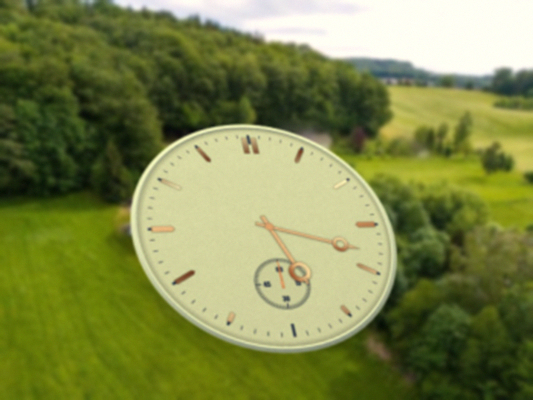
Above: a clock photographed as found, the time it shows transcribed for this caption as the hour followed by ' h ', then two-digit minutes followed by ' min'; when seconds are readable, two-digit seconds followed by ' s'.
5 h 18 min
